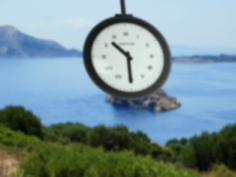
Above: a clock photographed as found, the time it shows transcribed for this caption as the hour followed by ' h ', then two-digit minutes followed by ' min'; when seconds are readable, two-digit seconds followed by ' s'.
10 h 30 min
